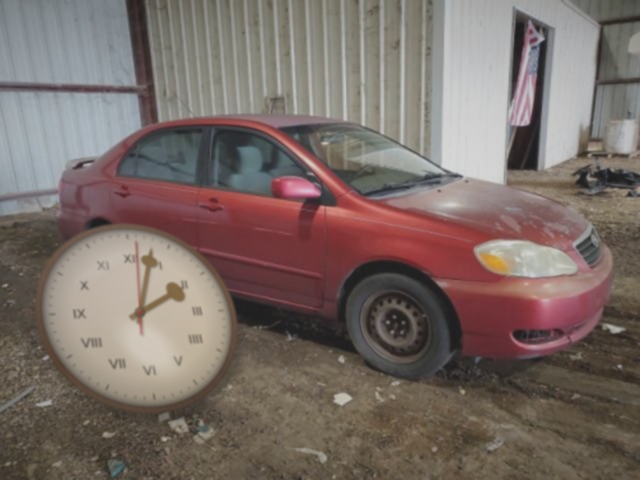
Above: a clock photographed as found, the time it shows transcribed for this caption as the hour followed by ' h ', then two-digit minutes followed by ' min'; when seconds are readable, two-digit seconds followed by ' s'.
2 h 03 min 01 s
